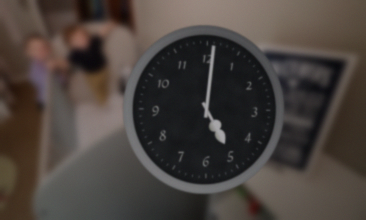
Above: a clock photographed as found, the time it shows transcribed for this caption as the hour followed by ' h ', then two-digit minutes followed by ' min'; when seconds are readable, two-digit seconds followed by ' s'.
5 h 01 min
